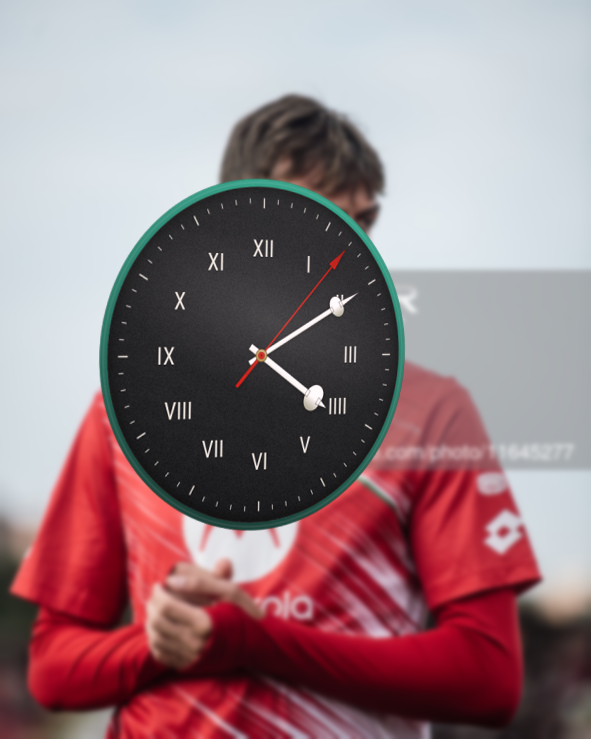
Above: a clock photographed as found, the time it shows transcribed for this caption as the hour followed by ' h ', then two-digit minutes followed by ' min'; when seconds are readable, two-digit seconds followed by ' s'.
4 h 10 min 07 s
